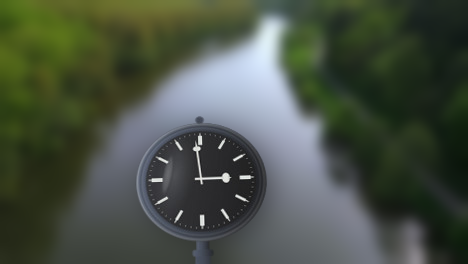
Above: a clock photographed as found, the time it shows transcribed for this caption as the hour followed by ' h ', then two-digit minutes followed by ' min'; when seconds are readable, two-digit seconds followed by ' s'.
2 h 59 min
